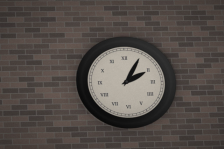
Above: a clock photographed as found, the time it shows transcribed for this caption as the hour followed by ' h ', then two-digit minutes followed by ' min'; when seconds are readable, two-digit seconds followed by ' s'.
2 h 05 min
